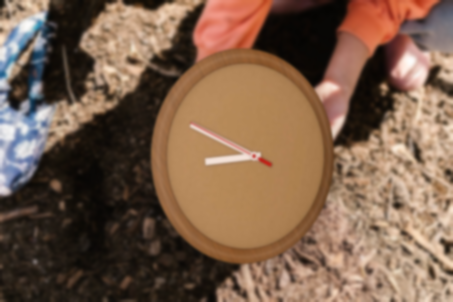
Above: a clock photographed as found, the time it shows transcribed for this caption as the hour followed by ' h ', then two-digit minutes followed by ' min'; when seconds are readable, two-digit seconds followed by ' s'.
8 h 48 min 49 s
